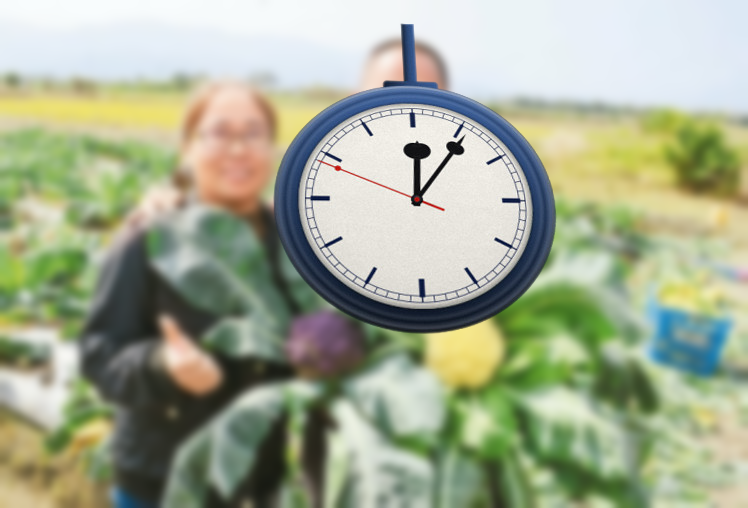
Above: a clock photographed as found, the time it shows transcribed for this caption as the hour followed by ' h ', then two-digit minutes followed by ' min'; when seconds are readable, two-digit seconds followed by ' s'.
12 h 05 min 49 s
